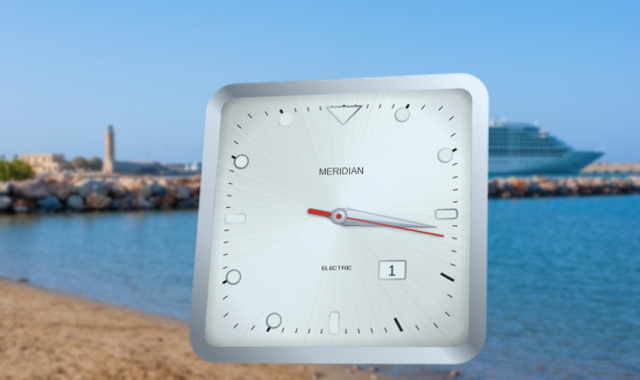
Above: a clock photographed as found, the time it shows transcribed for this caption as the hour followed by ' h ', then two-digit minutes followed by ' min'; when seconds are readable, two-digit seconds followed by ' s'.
3 h 16 min 17 s
